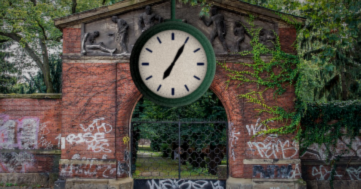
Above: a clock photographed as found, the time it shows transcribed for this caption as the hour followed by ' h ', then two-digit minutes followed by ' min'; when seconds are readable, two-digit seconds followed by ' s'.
7 h 05 min
